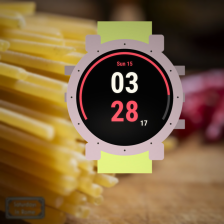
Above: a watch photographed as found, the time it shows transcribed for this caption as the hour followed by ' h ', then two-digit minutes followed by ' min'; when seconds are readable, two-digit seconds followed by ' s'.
3 h 28 min 17 s
